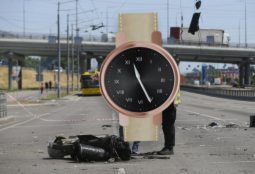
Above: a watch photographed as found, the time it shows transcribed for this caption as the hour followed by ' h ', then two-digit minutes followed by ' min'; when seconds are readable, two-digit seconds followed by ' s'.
11 h 26 min
